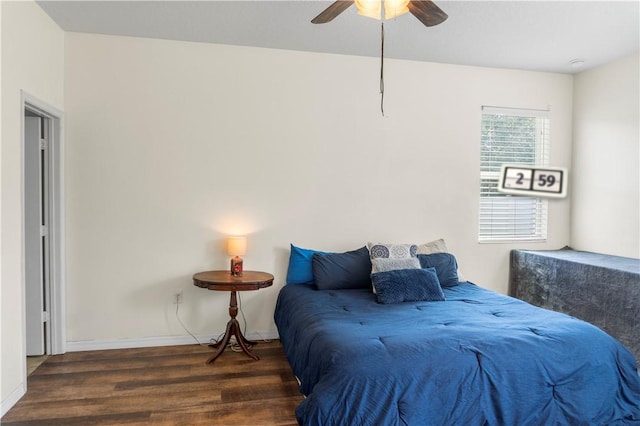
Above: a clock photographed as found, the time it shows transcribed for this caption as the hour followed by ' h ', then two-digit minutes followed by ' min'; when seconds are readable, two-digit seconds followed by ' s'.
2 h 59 min
